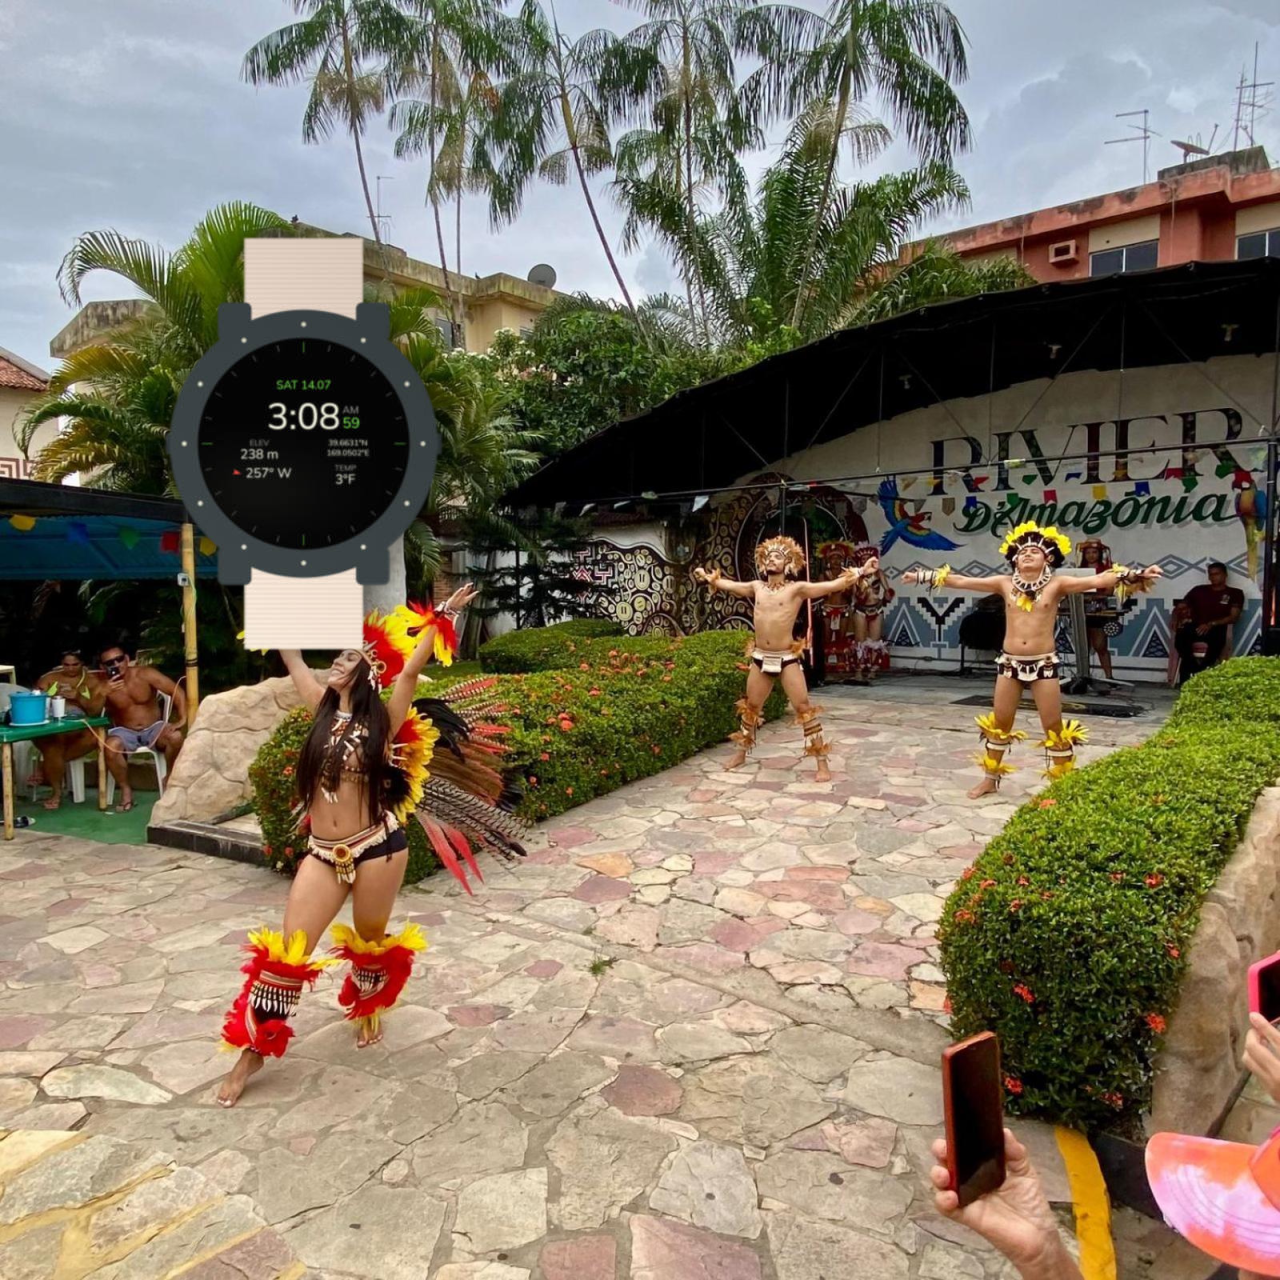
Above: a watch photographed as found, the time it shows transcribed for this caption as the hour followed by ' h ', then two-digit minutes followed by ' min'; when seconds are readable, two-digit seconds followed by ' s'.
3 h 08 min 59 s
